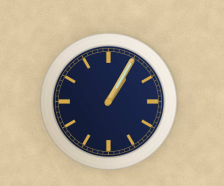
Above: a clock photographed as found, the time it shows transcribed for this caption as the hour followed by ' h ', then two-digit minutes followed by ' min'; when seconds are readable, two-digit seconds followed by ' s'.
1 h 05 min
